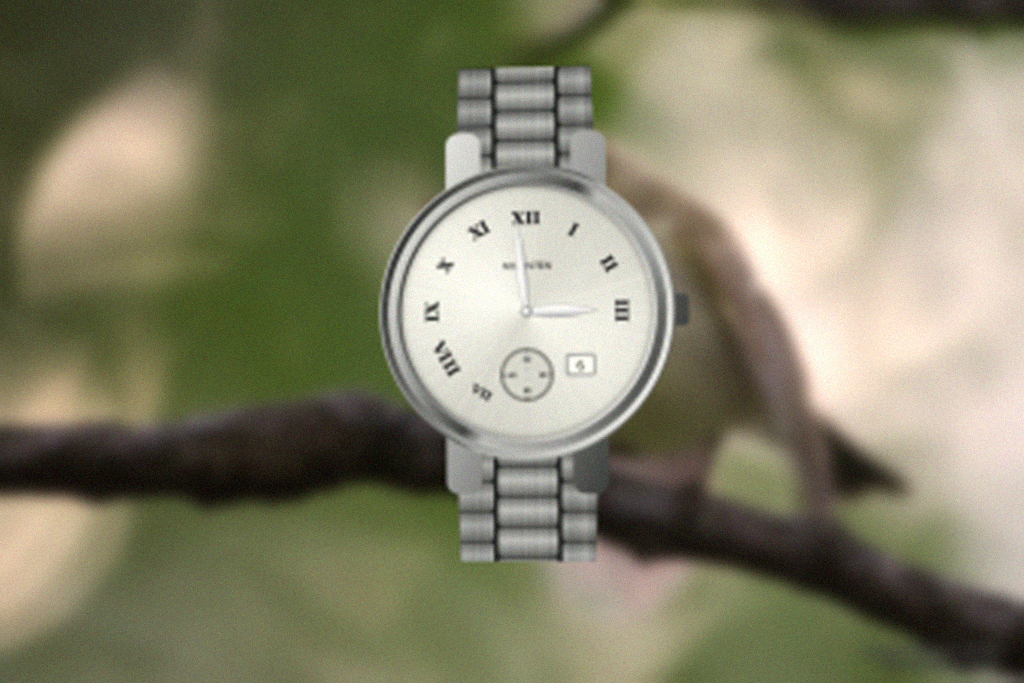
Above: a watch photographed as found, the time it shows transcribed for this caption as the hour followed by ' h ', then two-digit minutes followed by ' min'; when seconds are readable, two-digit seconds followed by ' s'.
2 h 59 min
